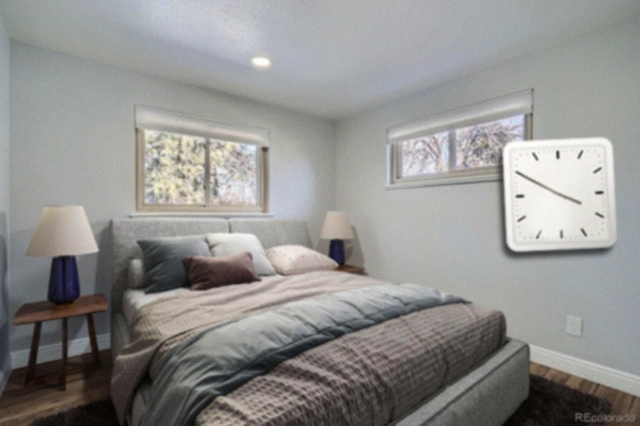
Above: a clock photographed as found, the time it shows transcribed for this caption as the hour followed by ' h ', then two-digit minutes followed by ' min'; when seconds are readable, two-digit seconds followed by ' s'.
3 h 50 min
